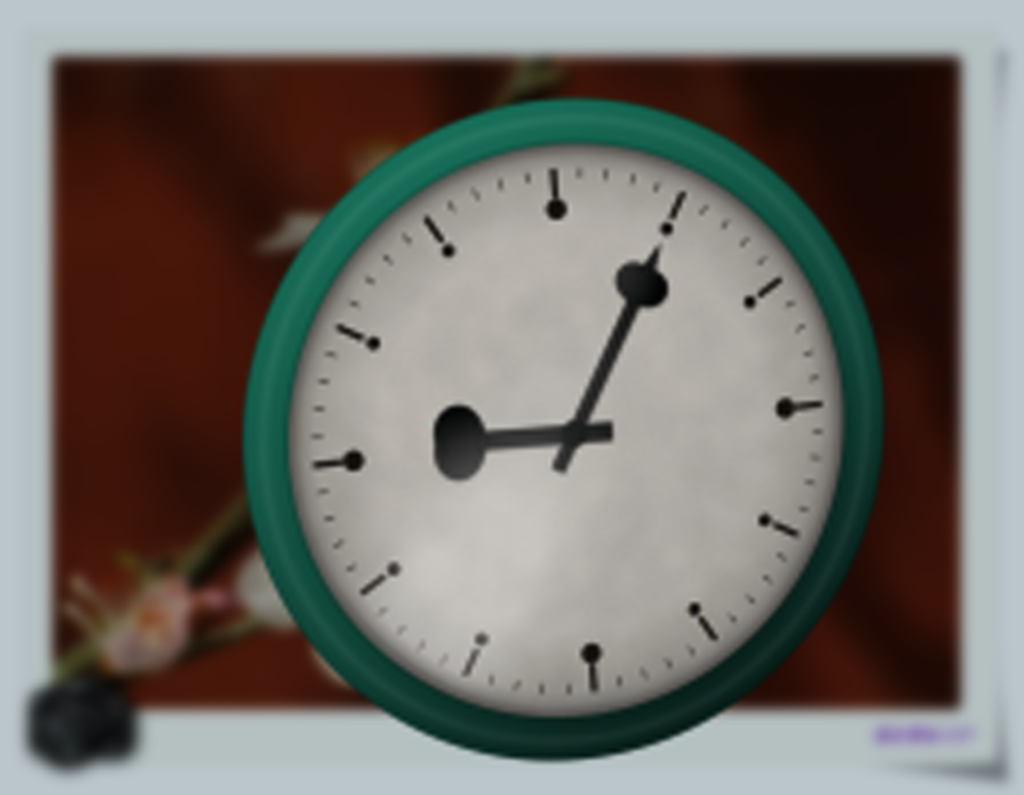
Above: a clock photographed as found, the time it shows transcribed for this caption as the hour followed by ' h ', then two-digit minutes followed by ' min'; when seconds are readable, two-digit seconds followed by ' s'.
9 h 05 min
